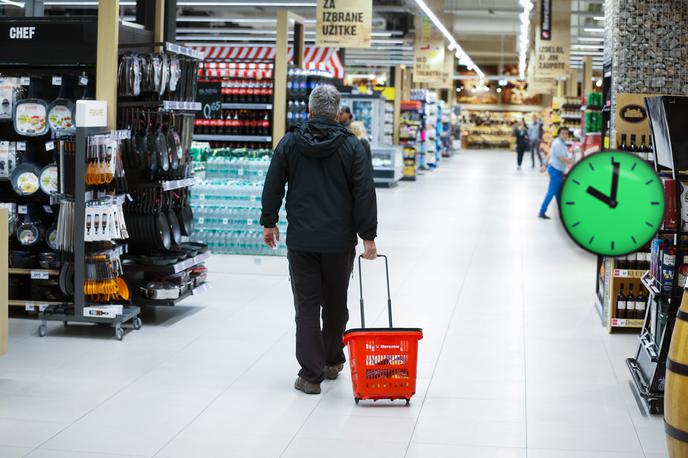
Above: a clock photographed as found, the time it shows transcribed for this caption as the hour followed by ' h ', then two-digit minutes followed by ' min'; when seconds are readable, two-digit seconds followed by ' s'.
10 h 01 min
